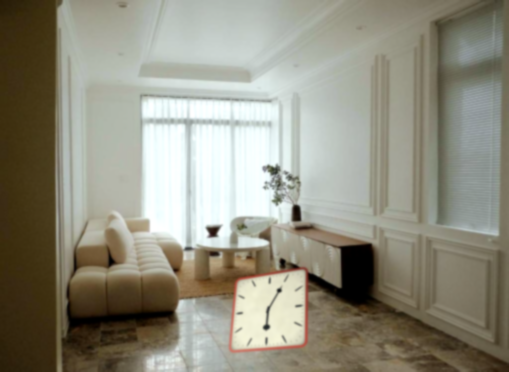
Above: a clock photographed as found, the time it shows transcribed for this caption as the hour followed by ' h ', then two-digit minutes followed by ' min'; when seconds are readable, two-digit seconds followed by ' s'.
6 h 05 min
